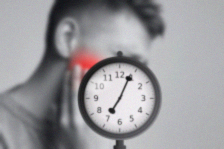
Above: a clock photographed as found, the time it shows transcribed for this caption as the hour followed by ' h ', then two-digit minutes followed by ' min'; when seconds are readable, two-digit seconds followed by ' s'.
7 h 04 min
